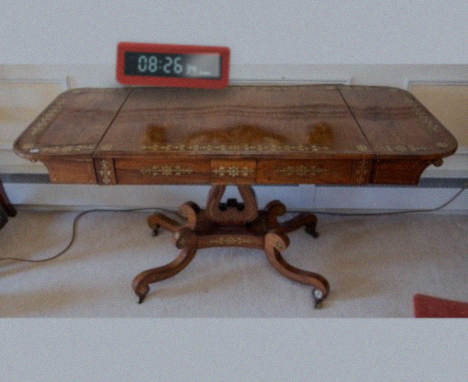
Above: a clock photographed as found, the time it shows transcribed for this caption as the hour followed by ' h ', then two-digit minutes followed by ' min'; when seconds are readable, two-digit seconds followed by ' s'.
8 h 26 min
